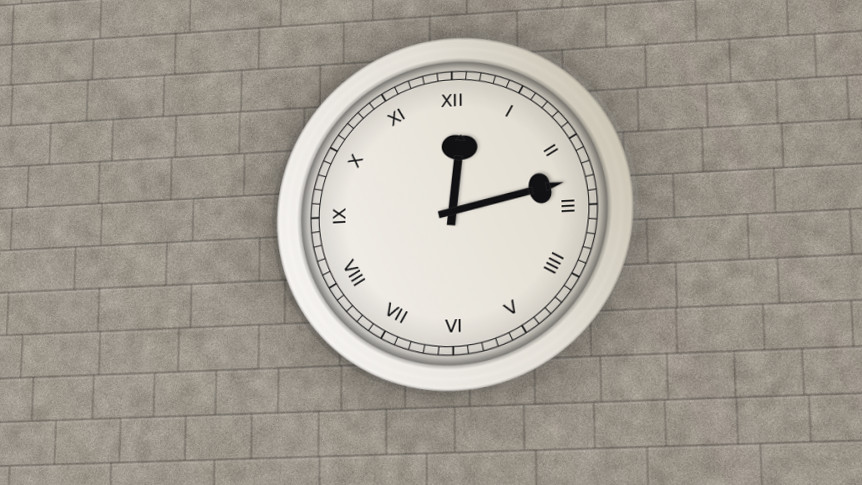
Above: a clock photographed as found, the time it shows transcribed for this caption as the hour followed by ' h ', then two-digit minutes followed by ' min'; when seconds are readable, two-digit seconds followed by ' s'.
12 h 13 min
